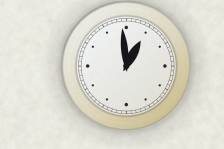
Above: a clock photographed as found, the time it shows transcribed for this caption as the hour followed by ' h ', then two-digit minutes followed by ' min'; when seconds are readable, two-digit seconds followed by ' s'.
12 h 59 min
